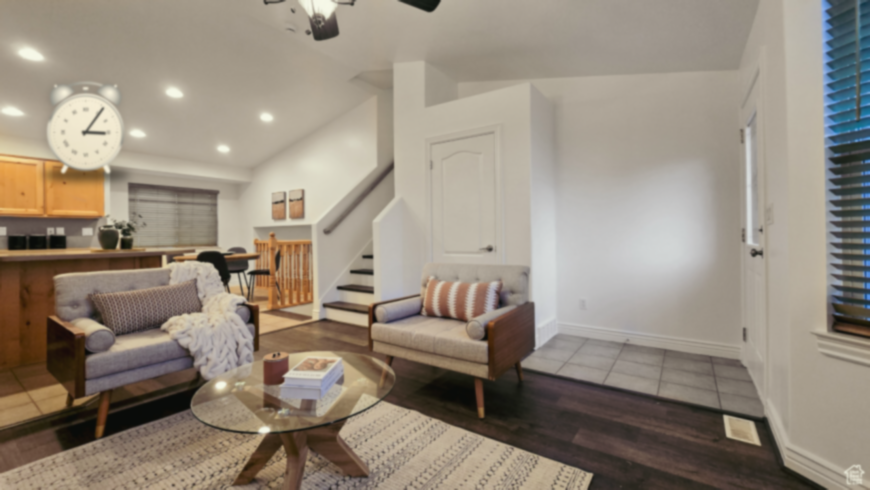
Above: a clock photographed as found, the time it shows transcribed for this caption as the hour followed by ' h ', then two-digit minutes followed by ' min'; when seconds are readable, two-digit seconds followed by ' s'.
3 h 06 min
